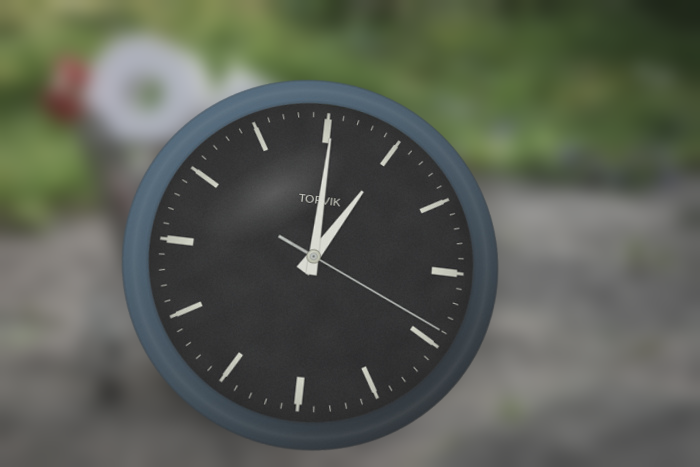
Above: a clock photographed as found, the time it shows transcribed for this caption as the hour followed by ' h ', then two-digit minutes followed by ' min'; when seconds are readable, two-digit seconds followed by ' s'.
1 h 00 min 19 s
